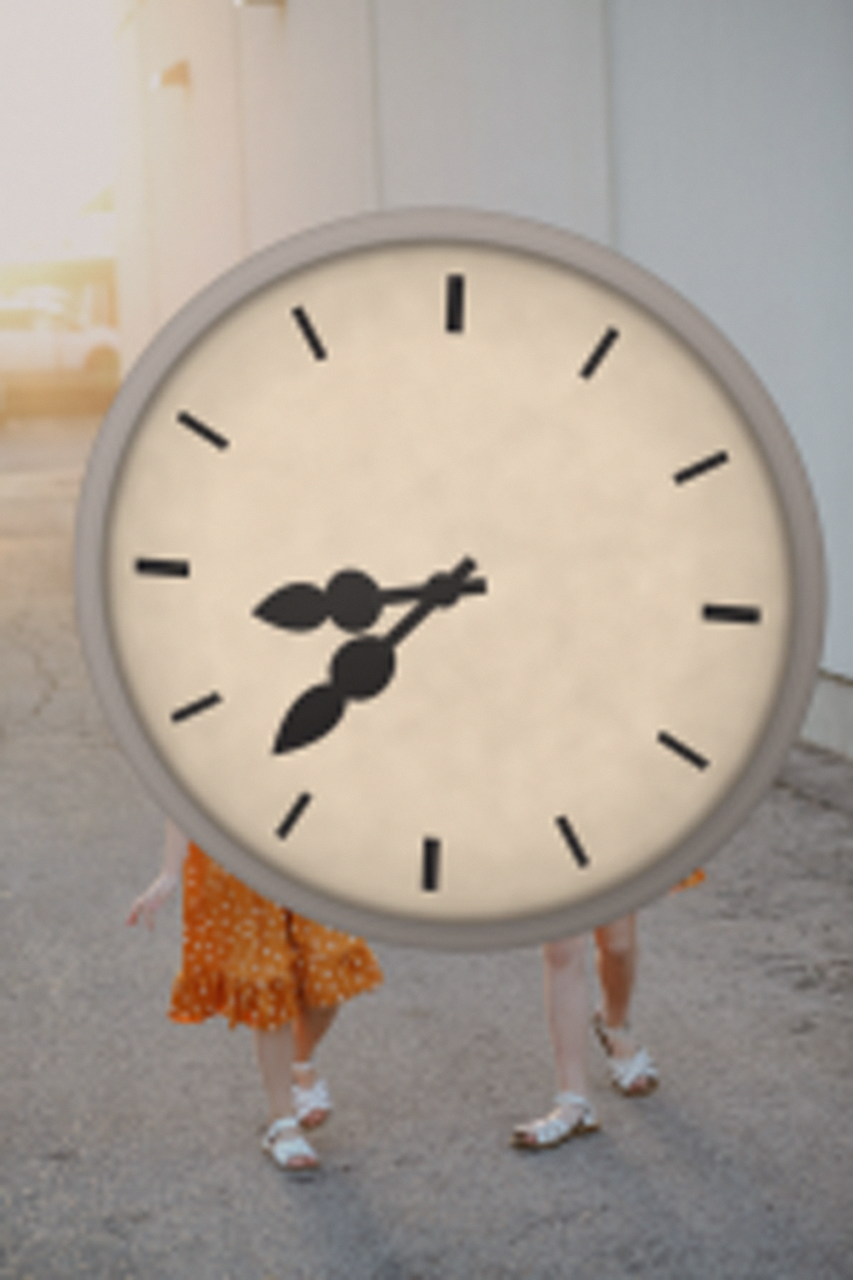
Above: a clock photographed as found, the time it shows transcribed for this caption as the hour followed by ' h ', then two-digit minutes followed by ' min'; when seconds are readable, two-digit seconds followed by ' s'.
8 h 37 min
